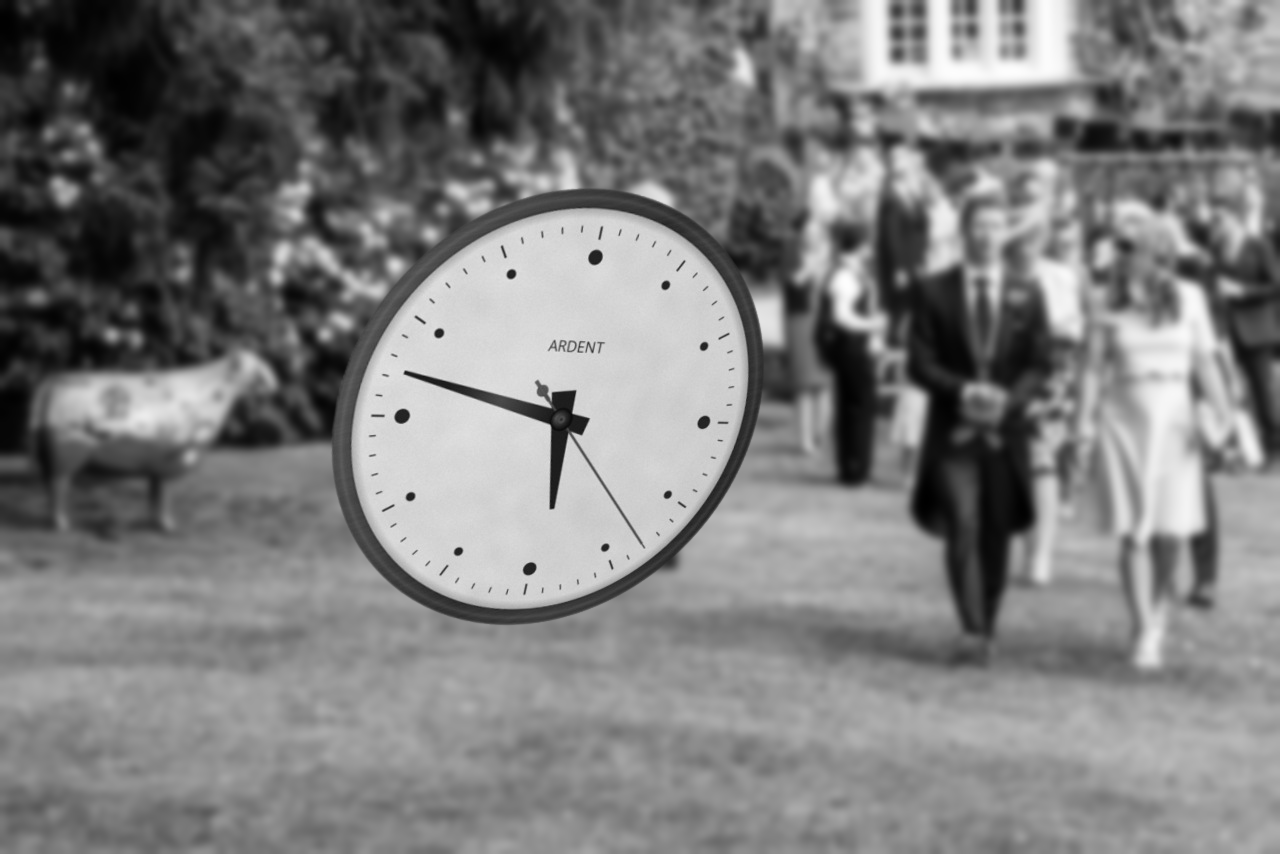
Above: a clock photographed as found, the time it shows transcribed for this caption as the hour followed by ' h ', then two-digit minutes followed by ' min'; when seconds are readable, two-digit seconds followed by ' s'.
5 h 47 min 23 s
